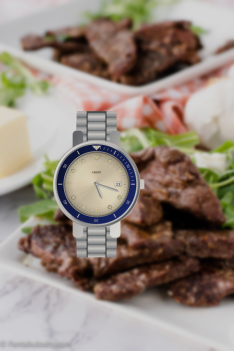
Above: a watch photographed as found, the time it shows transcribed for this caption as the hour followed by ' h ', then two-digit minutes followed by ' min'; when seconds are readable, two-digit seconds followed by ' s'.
5 h 18 min
